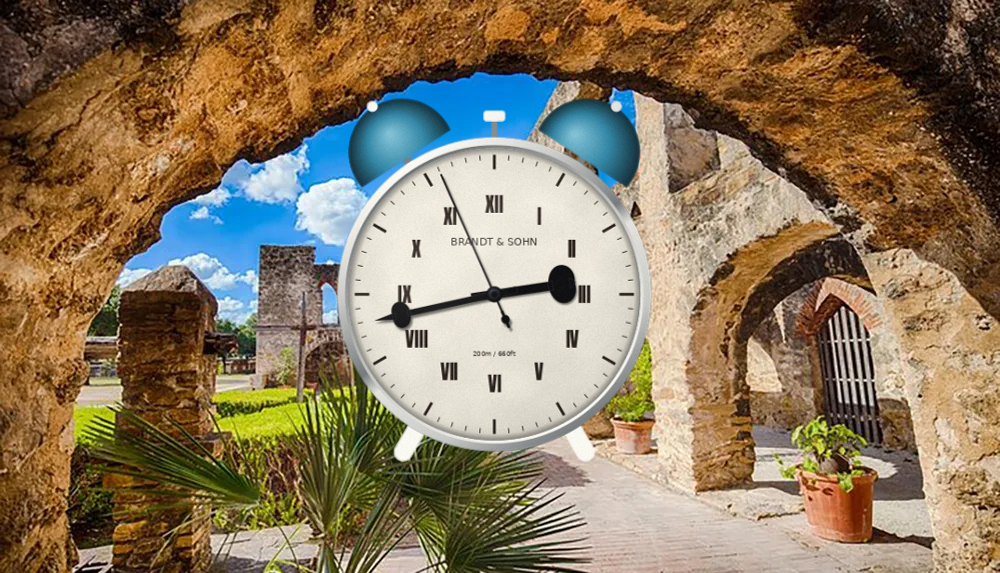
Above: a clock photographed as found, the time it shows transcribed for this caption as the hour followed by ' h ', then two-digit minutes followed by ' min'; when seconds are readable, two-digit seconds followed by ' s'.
2 h 42 min 56 s
